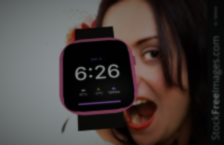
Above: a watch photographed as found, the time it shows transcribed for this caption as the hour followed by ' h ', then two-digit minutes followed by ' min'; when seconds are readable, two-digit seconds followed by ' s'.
6 h 26 min
